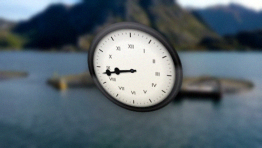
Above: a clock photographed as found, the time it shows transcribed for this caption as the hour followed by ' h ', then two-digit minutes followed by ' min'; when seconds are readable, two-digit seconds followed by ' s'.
8 h 43 min
